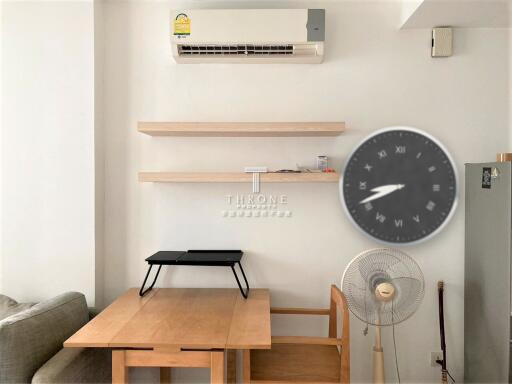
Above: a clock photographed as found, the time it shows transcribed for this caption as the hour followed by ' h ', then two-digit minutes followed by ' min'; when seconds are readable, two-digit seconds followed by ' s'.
8 h 41 min
